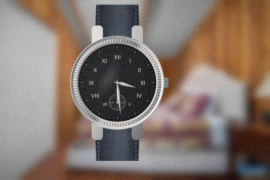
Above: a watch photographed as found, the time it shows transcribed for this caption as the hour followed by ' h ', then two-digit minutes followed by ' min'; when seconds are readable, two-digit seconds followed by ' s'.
3 h 29 min
